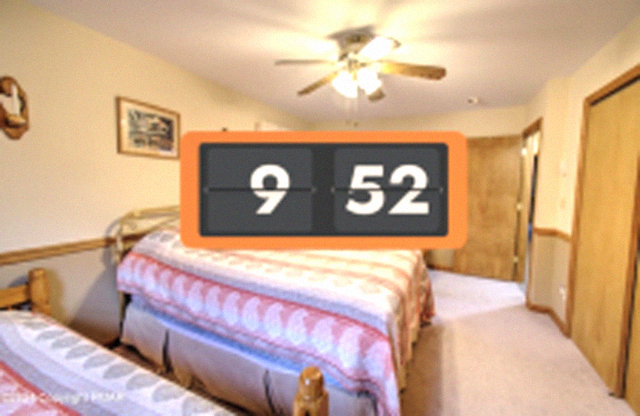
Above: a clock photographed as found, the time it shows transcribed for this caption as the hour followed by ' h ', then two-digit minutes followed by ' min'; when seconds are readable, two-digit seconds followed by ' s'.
9 h 52 min
